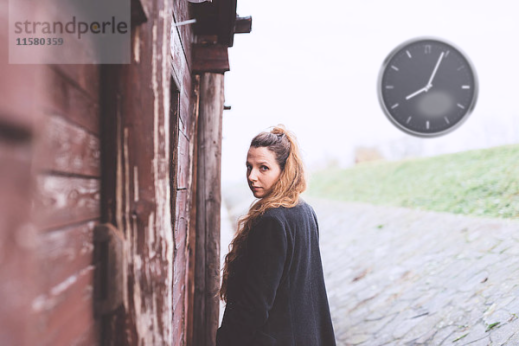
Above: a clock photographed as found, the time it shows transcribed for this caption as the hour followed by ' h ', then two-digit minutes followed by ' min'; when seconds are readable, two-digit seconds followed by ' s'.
8 h 04 min
